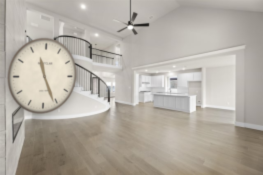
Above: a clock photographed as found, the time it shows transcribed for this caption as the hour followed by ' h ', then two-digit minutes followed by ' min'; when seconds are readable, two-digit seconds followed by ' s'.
11 h 26 min
